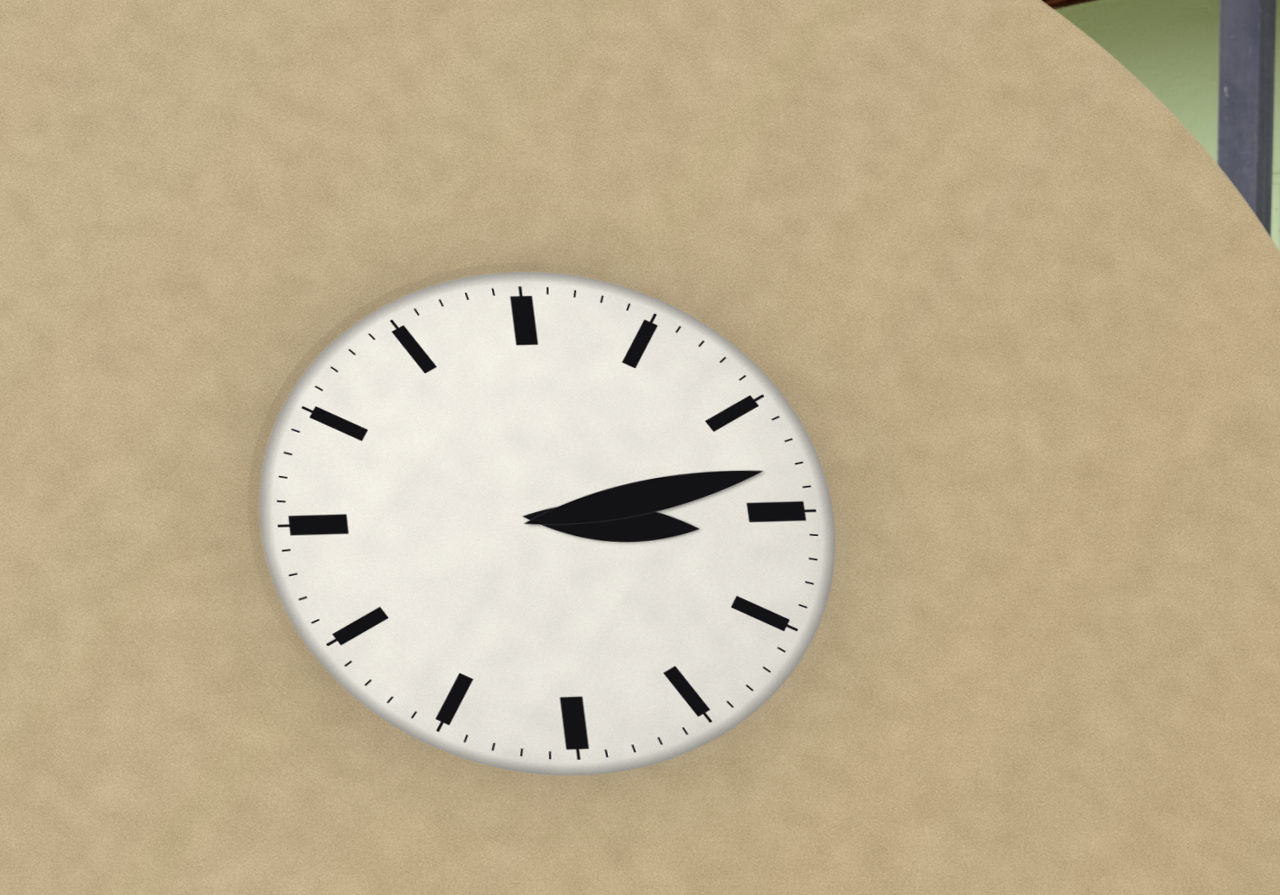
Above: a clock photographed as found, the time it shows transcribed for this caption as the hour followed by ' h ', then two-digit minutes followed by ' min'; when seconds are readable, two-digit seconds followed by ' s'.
3 h 13 min
